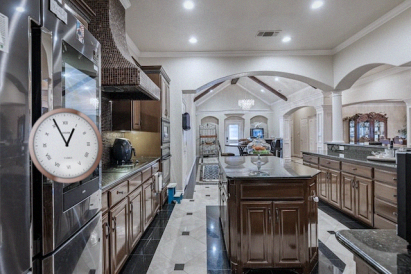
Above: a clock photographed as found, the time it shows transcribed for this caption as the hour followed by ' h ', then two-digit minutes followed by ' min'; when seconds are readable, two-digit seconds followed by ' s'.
12 h 56 min
